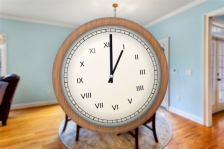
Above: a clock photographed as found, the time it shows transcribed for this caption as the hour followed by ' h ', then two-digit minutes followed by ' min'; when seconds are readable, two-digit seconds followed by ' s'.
1 h 01 min
